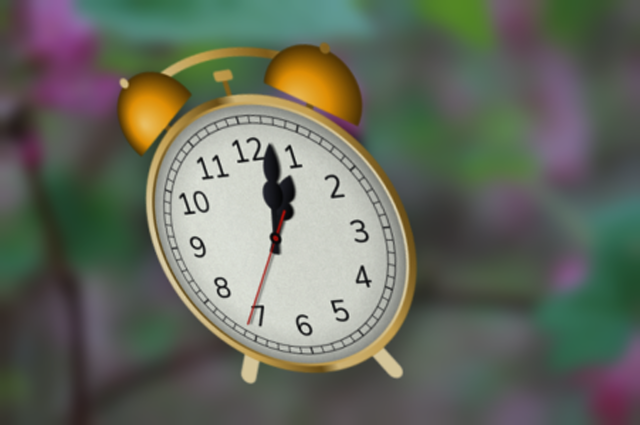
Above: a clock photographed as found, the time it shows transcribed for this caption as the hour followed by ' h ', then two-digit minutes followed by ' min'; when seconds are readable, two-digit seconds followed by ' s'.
1 h 02 min 36 s
